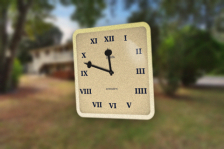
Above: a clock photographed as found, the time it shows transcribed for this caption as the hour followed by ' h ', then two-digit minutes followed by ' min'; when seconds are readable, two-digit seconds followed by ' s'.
11 h 48 min
